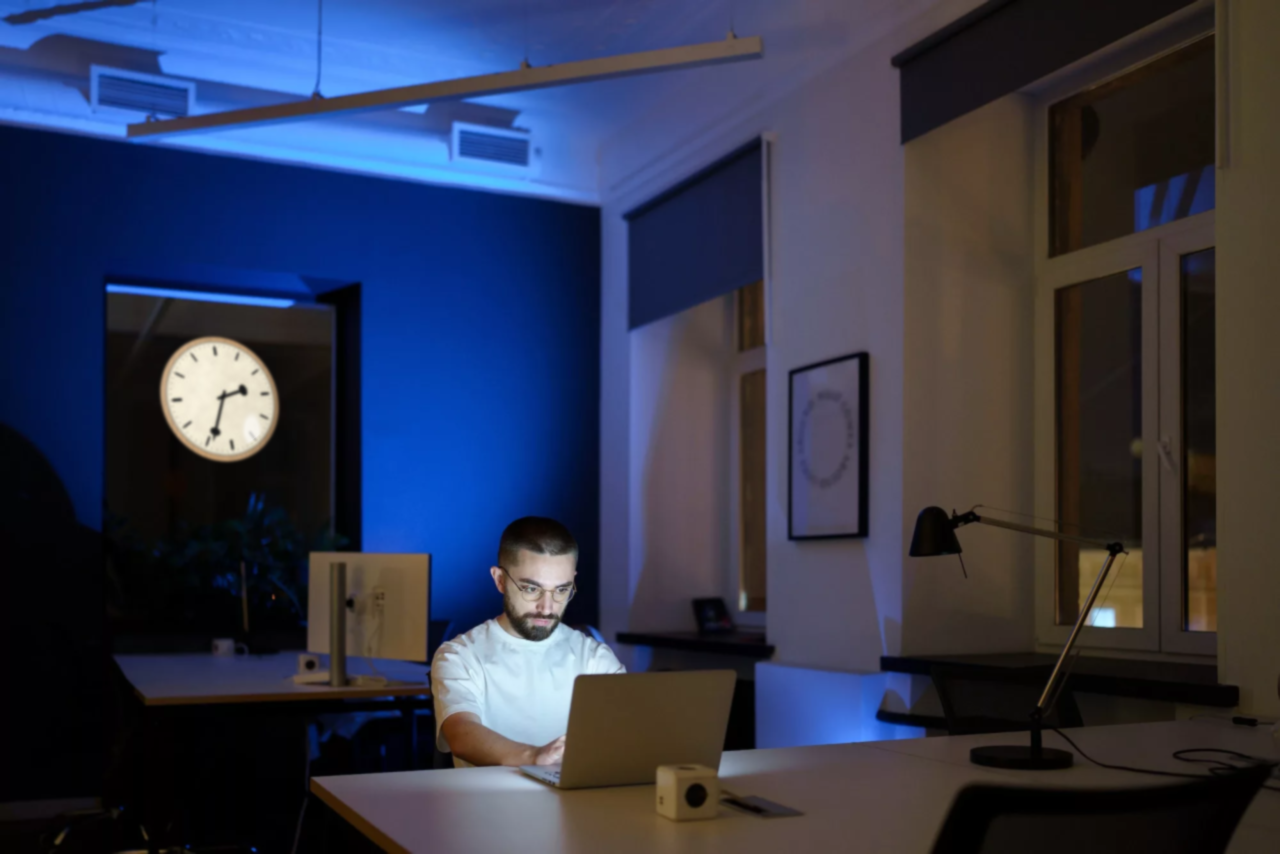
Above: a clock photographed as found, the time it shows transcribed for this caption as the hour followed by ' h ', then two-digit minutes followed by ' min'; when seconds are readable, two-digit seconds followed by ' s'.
2 h 34 min
